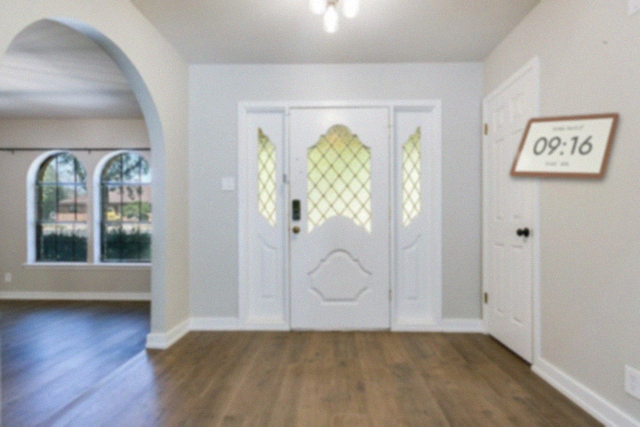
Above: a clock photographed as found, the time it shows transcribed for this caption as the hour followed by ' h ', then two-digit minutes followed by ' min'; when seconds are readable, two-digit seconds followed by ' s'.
9 h 16 min
